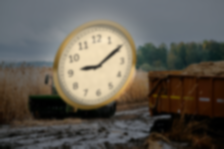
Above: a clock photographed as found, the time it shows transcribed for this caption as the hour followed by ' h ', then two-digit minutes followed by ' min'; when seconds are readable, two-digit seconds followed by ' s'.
9 h 10 min
